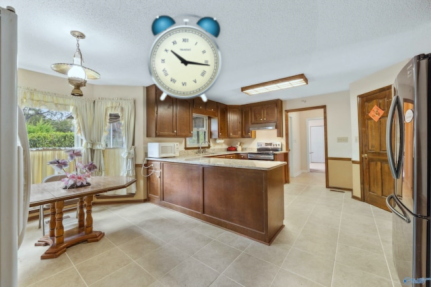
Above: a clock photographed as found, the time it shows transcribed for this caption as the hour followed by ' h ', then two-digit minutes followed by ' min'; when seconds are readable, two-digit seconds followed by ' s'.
10 h 16 min
